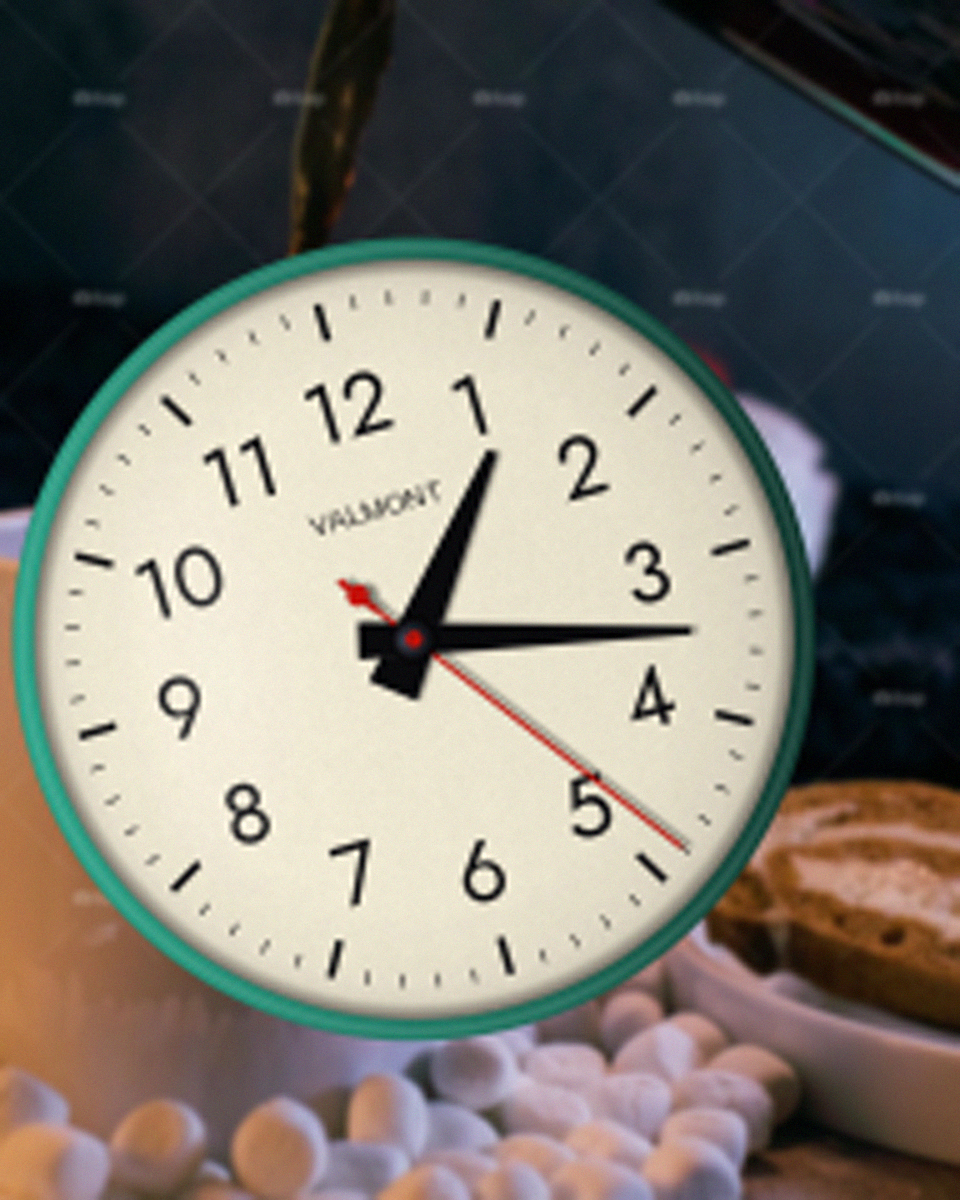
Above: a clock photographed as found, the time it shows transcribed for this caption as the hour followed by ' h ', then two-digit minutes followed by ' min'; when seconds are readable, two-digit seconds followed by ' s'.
1 h 17 min 24 s
